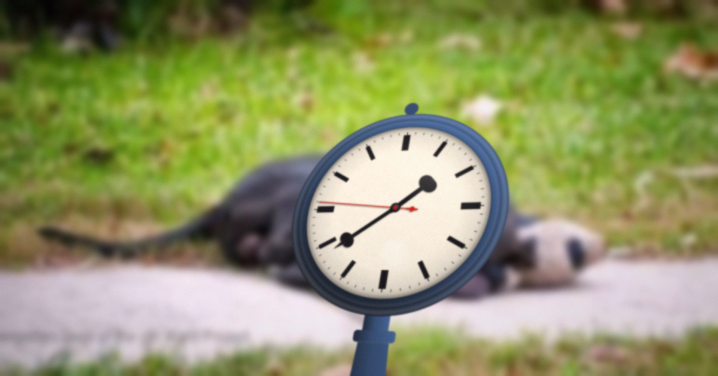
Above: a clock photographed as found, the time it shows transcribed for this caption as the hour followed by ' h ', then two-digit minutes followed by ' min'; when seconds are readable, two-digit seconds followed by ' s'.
1 h 38 min 46 s
